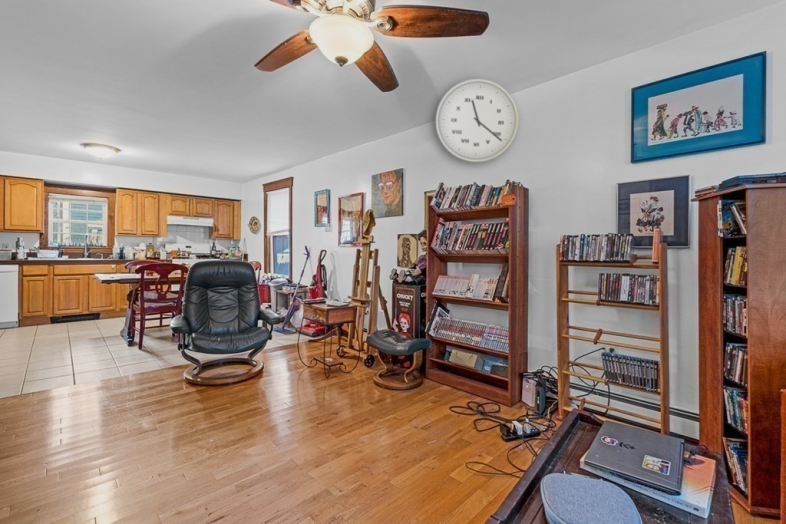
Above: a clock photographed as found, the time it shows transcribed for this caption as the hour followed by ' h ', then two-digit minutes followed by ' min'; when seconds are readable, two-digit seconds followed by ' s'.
11 h 21 min
